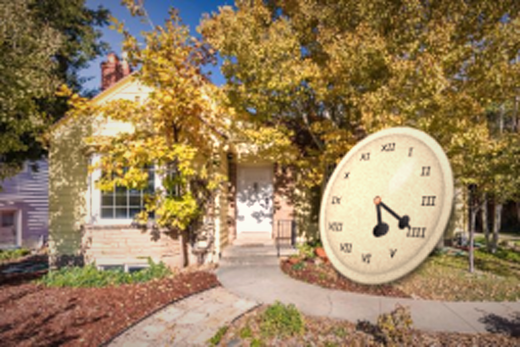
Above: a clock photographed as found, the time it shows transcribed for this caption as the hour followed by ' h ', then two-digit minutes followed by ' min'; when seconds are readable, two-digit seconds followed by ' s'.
5 h 20 min
